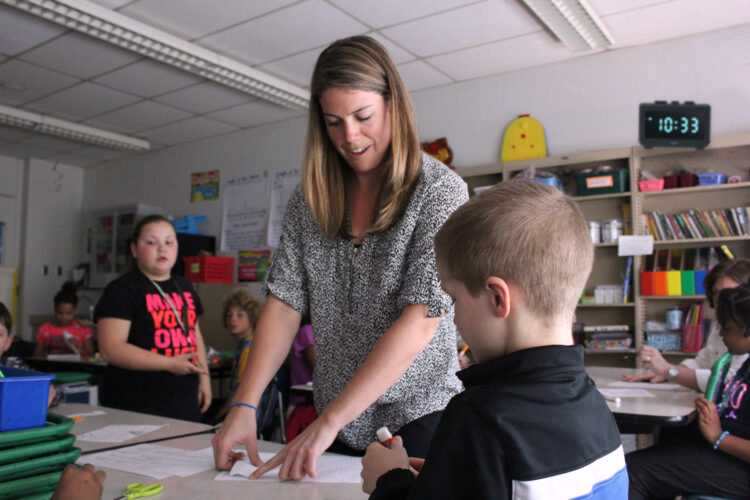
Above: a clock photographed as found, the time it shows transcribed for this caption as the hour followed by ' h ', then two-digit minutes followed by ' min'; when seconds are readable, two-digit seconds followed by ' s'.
10 h 33 min
